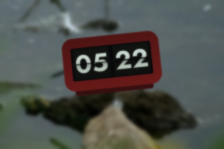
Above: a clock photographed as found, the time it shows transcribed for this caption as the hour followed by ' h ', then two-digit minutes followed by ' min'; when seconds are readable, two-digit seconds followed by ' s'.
5 h 22 min
